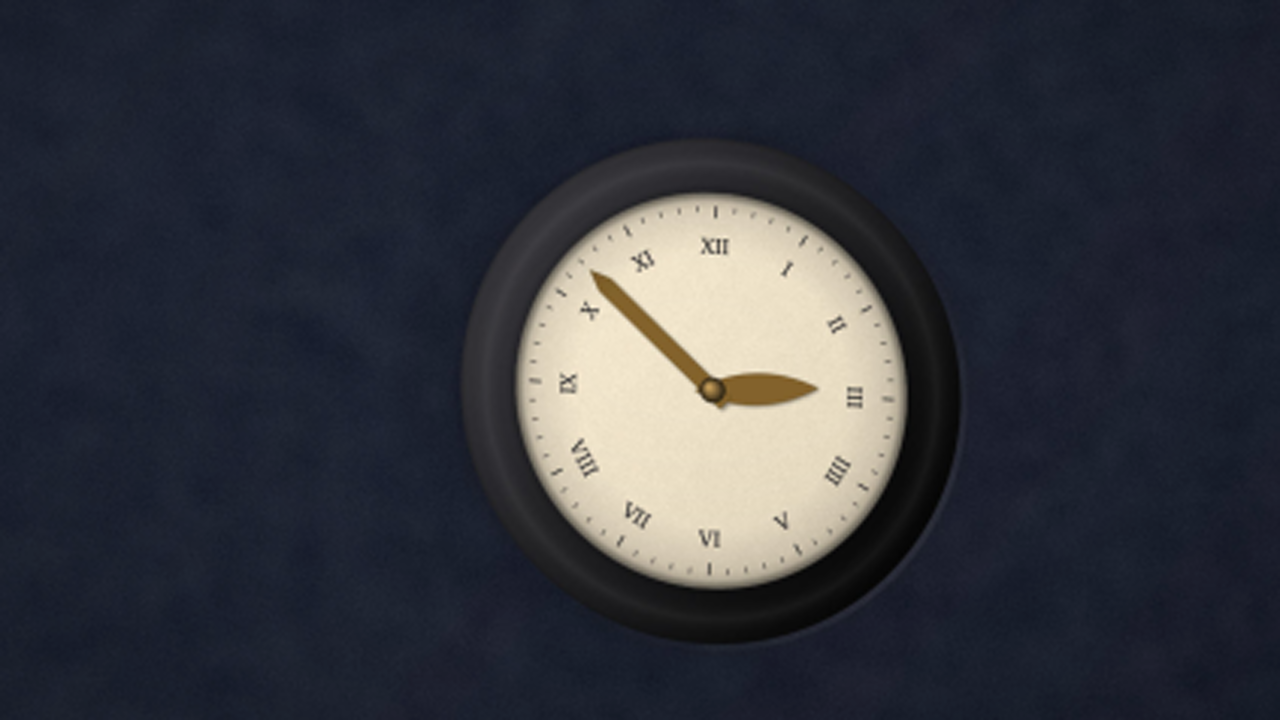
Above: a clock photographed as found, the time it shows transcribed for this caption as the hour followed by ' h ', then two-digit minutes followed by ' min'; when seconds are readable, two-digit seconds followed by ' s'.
2 h 52 min
